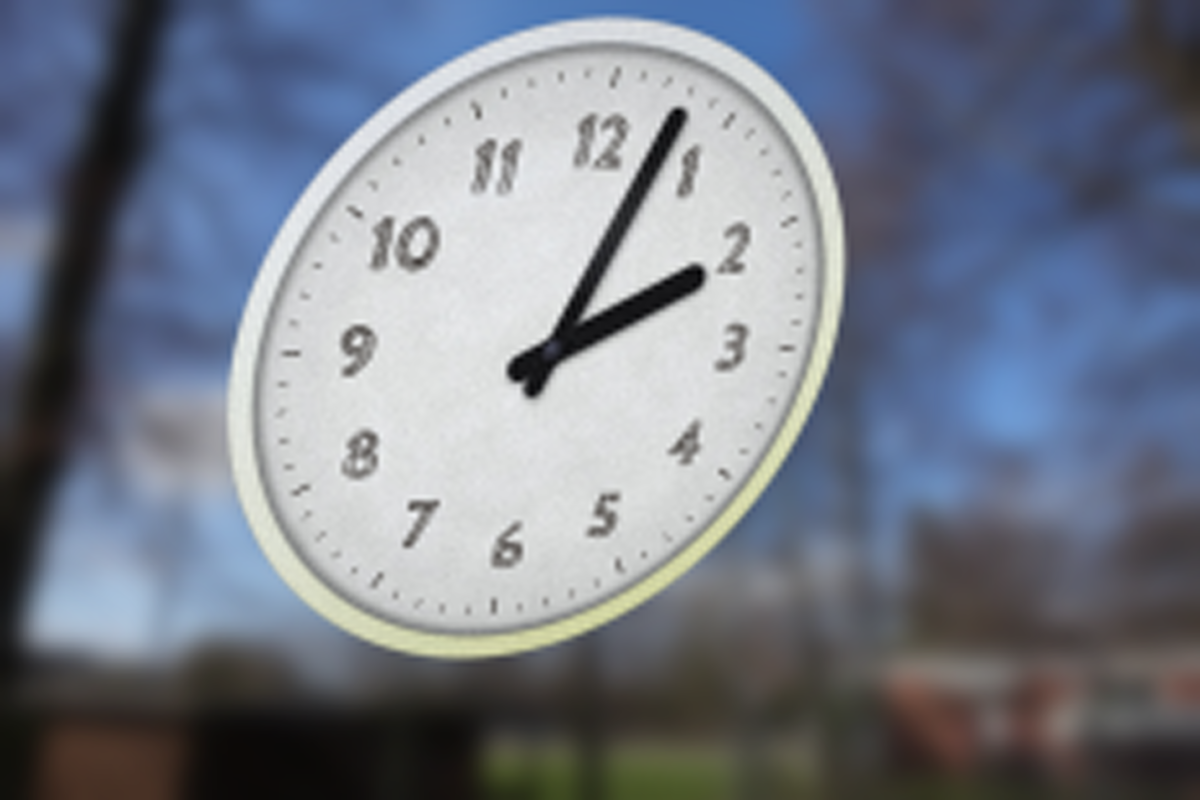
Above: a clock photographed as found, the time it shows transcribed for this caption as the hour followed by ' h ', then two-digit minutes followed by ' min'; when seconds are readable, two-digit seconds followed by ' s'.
2 h 03 min
